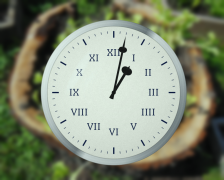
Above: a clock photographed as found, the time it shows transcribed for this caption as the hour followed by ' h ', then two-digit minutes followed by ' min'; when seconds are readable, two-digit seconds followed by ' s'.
1 h 02 min
